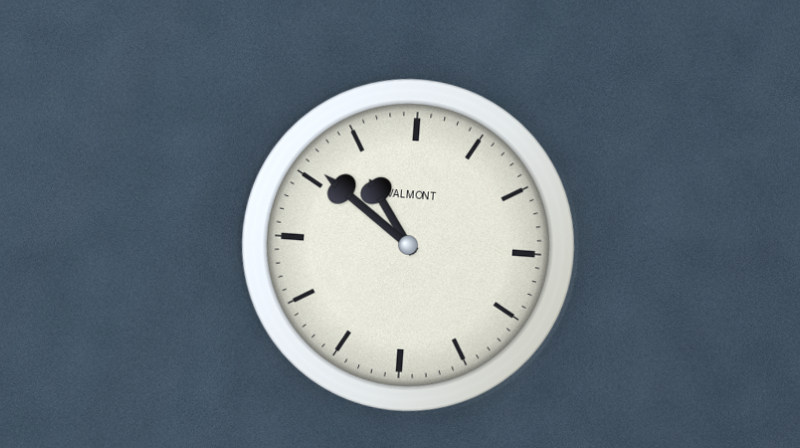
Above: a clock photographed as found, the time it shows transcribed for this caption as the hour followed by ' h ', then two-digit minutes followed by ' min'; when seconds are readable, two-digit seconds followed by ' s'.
10 h 51 min
